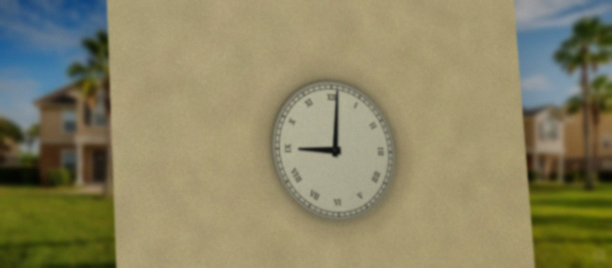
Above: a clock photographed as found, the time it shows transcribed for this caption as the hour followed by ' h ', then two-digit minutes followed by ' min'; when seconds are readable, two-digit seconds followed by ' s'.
9 h 01 min
